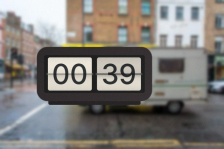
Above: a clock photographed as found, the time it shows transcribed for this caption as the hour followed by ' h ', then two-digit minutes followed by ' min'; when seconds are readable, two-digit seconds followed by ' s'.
0 h 39 min
